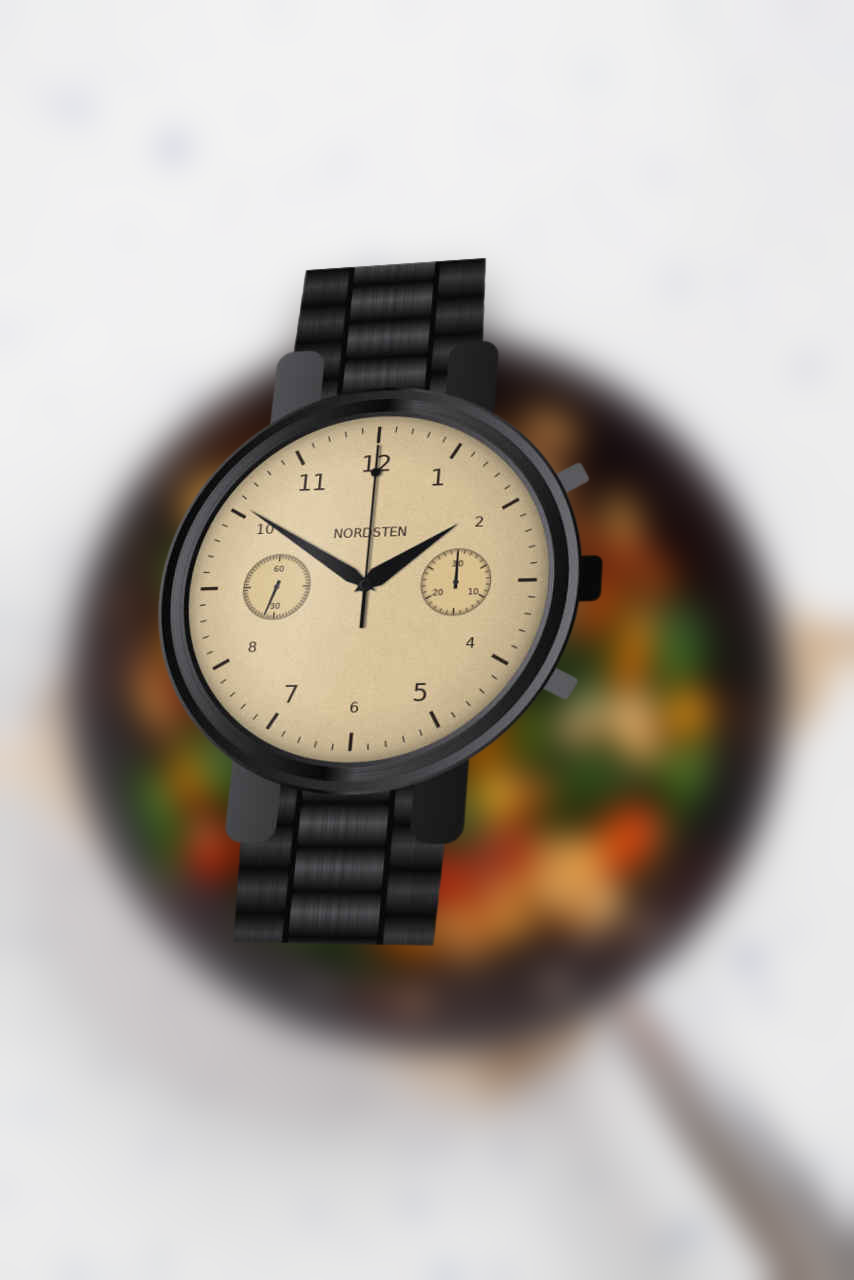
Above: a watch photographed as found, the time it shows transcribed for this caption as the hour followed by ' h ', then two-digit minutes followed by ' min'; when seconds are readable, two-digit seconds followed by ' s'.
1 h 50 min 33 s
